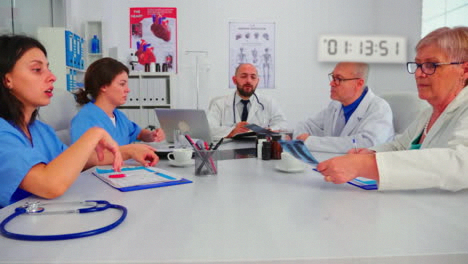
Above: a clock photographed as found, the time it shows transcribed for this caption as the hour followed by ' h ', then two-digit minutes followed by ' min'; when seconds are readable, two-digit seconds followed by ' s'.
1 h 13 min 51 s
